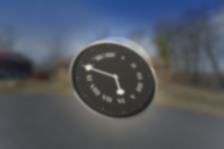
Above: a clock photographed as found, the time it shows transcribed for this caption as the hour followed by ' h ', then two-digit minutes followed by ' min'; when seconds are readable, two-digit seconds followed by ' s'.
5 h 49 min
